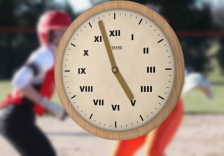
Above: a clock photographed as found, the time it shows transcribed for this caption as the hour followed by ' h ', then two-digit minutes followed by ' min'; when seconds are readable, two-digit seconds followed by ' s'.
4 h 57 min
